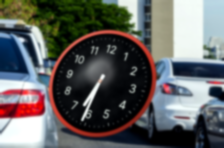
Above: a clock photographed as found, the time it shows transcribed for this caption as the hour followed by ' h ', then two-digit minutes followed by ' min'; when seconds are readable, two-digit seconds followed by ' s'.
6 h 31 min
